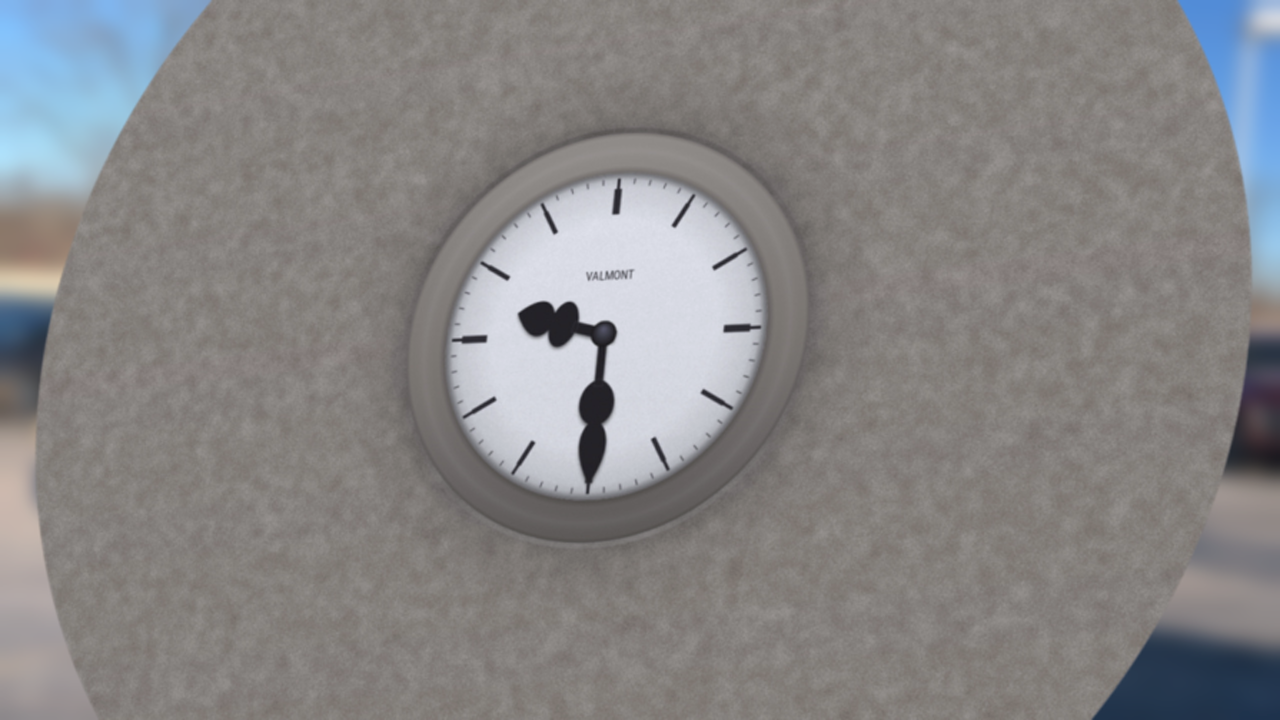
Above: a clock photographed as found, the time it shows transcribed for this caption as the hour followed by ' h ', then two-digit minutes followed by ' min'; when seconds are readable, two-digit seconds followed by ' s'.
9 h 30 min
